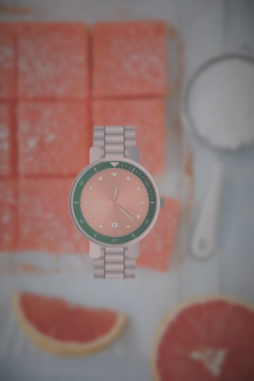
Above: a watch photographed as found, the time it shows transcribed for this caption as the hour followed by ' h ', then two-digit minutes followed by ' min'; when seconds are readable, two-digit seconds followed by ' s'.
12 h 22 min
